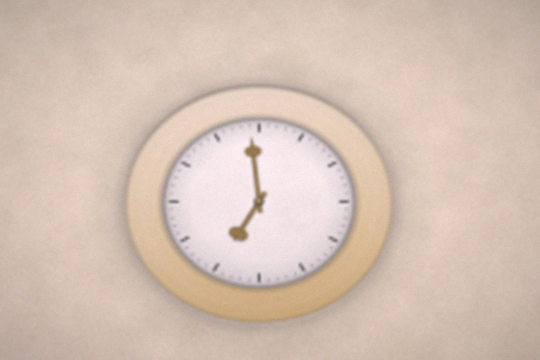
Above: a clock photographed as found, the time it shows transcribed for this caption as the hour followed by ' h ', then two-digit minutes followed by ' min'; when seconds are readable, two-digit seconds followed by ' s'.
6 h 59 min
